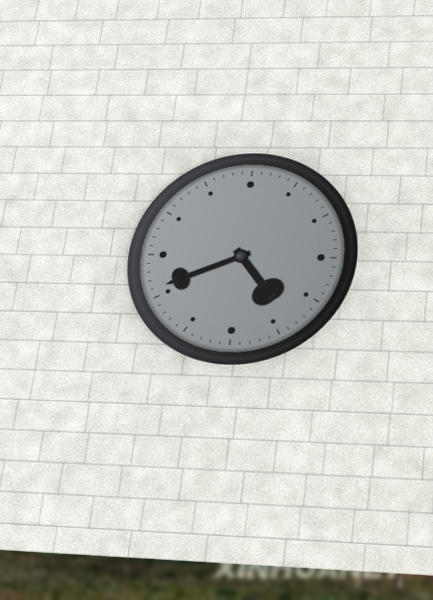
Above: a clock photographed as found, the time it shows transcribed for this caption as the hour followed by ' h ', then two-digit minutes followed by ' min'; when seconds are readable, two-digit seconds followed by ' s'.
4 h 41 min
